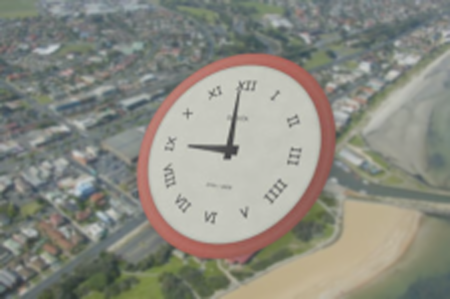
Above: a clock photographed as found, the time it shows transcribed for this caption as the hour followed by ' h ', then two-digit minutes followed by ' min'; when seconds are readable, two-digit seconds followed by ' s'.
8 h 59 min
